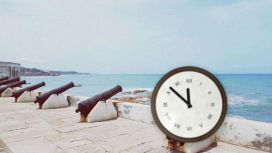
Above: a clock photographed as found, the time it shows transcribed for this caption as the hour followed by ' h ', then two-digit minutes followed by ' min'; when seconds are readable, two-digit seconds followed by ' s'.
11 h 52 min
